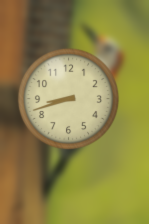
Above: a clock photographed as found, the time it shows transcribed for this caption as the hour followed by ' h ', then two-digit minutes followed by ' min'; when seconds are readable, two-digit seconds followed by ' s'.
8 h 42 min
